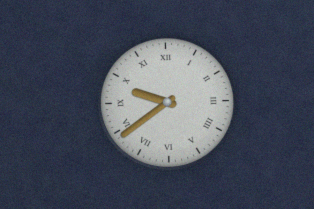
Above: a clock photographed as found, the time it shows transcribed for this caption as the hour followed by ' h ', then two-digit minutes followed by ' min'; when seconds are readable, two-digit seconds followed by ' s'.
9 h 39 min
